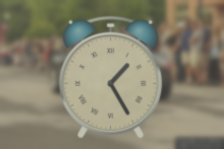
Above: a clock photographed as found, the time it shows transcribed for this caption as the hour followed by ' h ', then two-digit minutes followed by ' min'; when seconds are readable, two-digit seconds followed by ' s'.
1 h 25 min
